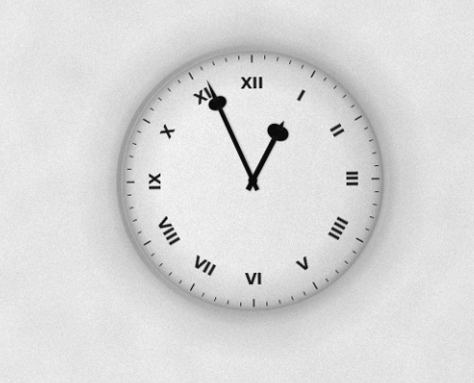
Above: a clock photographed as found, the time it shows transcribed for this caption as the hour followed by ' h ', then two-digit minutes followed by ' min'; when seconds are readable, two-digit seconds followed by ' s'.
12 h 56 min
